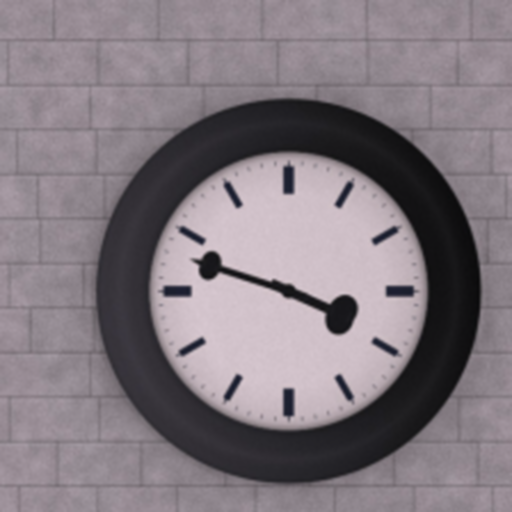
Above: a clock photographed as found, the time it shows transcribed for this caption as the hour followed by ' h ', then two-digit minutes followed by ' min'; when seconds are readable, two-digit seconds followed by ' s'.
3 h 48 min
